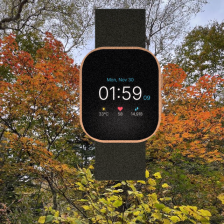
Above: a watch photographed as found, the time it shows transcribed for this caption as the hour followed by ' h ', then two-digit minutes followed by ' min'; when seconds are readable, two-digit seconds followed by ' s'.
1 h 59 min
